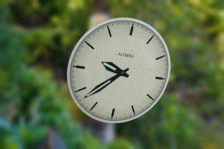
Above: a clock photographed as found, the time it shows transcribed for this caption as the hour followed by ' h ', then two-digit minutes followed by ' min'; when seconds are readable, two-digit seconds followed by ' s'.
9 h 38 min
